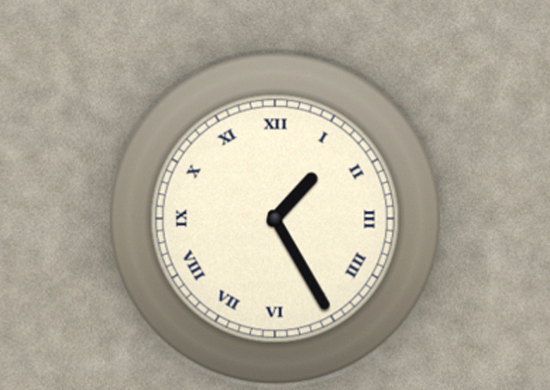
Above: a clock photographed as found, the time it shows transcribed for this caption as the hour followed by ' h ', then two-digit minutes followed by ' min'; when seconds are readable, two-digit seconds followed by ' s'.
1 h 25 min
